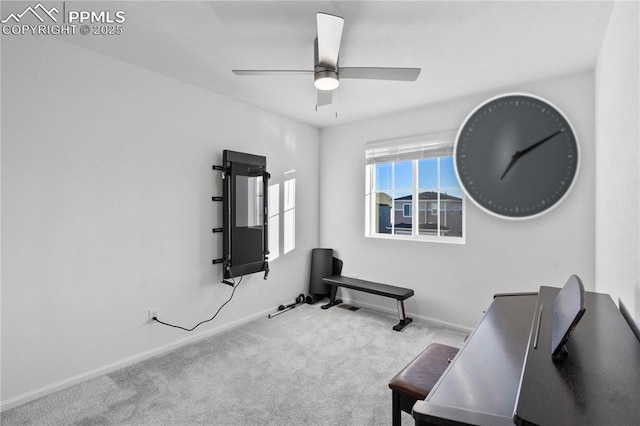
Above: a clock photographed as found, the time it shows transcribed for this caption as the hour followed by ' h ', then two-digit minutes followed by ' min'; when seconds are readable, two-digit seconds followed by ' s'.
7 h 10 min
